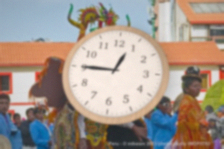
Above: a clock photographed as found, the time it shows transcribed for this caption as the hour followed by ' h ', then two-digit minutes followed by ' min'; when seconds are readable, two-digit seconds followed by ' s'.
12 h 45 min
